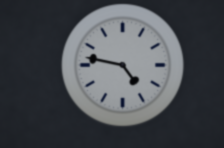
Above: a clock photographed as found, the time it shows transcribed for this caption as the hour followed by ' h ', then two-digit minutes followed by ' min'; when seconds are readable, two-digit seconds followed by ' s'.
4 h 47 min
